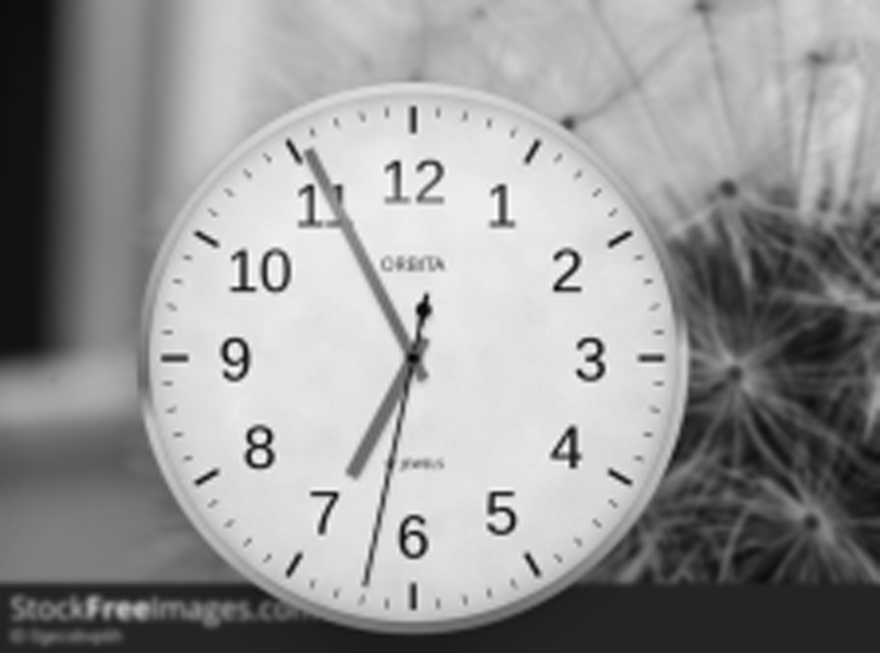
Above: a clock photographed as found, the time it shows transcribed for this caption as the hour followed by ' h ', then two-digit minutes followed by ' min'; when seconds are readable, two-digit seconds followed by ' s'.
6 h 55 min 32 s
